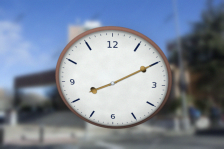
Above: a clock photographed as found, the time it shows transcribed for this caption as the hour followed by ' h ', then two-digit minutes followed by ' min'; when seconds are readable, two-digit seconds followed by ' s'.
8 h 10 min
